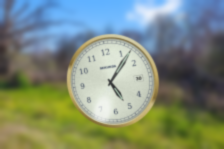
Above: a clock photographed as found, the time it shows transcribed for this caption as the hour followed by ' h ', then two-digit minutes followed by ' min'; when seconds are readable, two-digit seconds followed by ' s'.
5 h 07 min
